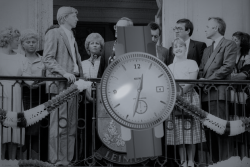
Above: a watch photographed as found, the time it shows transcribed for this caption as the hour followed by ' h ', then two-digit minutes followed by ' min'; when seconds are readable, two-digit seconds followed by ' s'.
12 h 33 min
